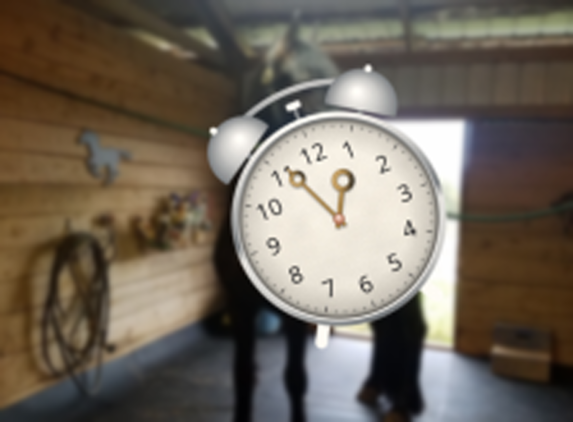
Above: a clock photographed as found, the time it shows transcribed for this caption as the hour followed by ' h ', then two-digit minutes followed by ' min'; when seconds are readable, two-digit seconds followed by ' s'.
12 h 56 min
